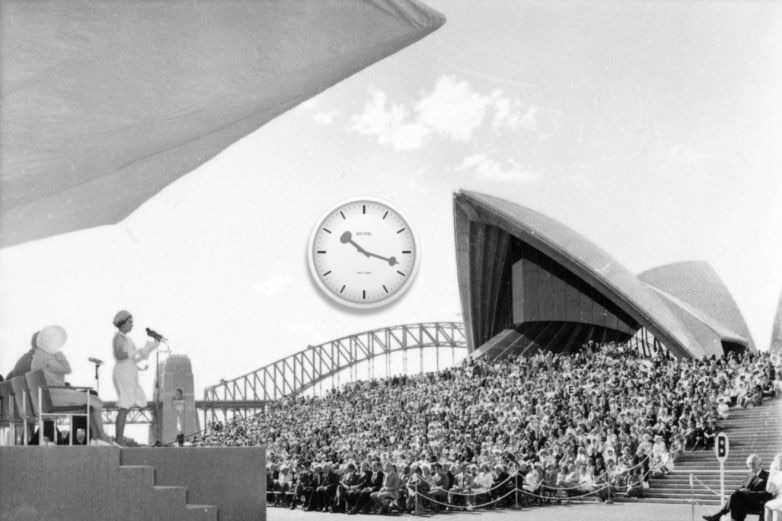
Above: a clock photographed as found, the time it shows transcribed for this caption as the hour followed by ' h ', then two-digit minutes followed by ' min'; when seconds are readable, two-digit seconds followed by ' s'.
10 h 18 min
